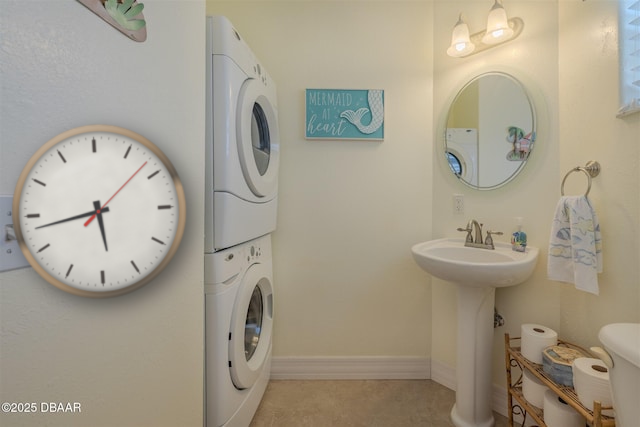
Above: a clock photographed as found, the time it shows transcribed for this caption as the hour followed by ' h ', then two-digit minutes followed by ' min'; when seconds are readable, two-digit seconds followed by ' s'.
5 h 43 min 08 s
